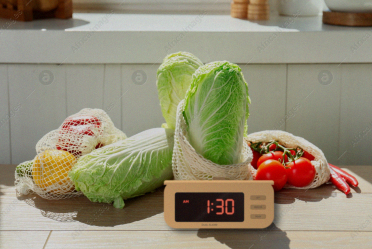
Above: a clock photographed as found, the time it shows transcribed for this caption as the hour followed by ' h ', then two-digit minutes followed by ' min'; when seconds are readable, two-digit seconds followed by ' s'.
1 h 30 min
